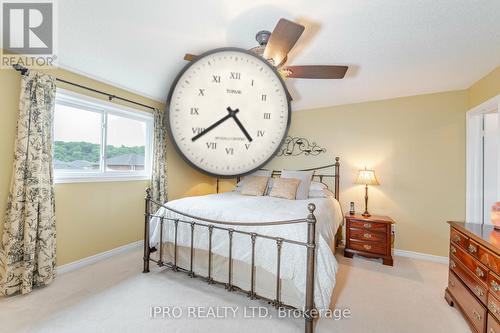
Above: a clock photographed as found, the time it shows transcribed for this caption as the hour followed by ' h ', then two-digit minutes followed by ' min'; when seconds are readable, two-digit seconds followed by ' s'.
4 h 39 min
